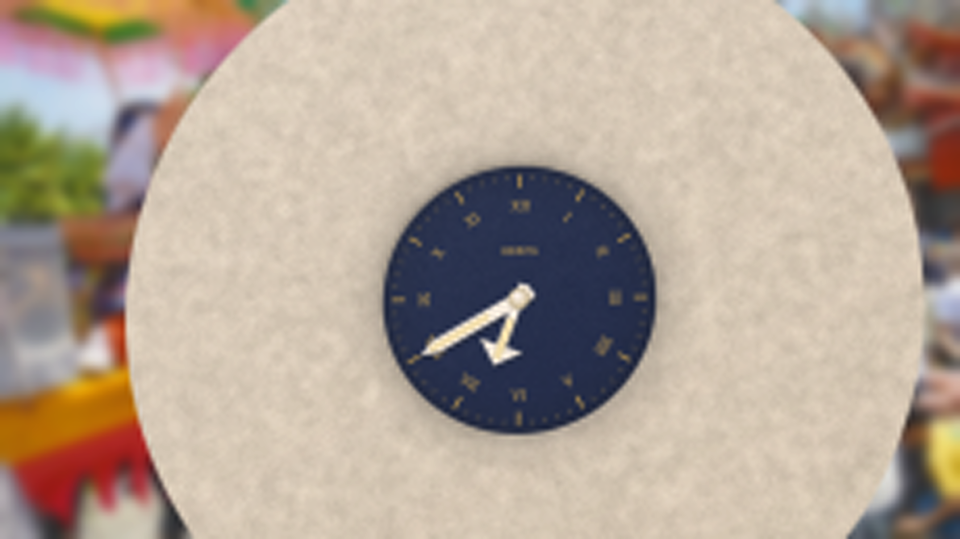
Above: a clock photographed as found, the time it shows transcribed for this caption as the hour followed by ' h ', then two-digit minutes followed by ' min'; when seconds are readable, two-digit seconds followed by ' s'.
6 h 40 min
